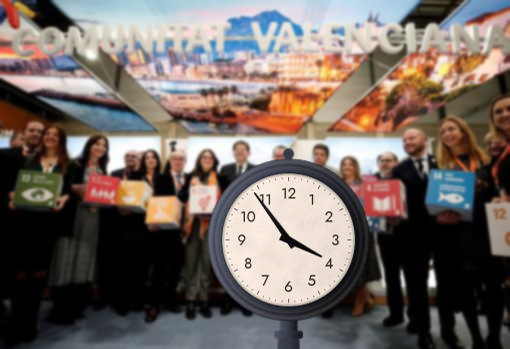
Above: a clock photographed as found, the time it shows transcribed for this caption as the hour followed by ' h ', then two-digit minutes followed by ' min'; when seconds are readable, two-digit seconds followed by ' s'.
3 h 54 min
